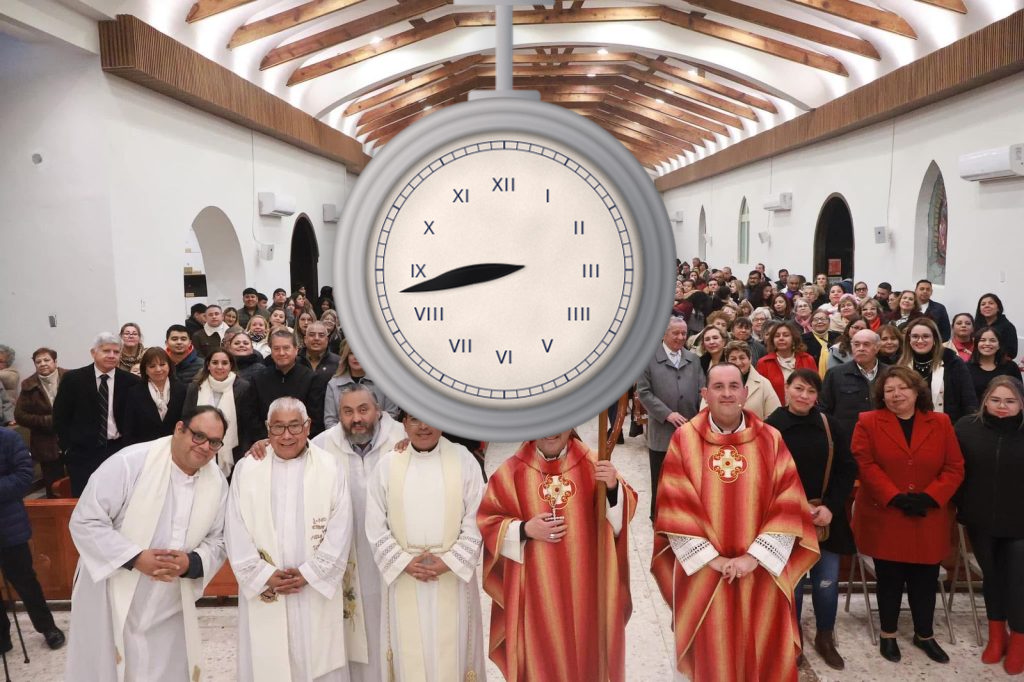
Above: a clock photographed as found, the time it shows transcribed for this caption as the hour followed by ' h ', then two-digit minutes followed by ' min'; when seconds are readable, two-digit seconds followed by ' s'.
8 h 43 min
